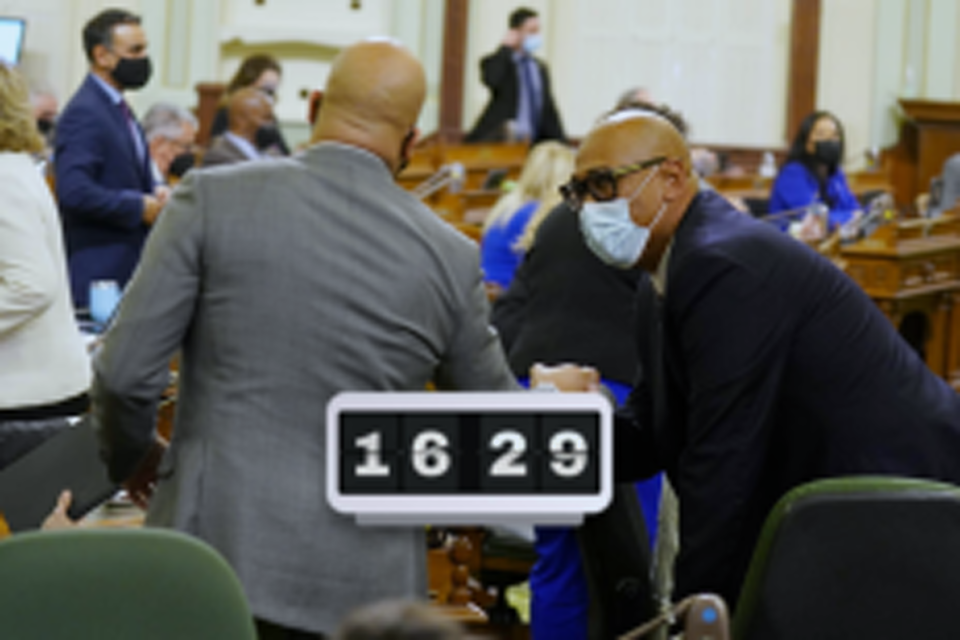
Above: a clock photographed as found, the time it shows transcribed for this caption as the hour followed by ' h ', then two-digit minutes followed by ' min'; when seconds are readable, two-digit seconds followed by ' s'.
16 h 29 min
